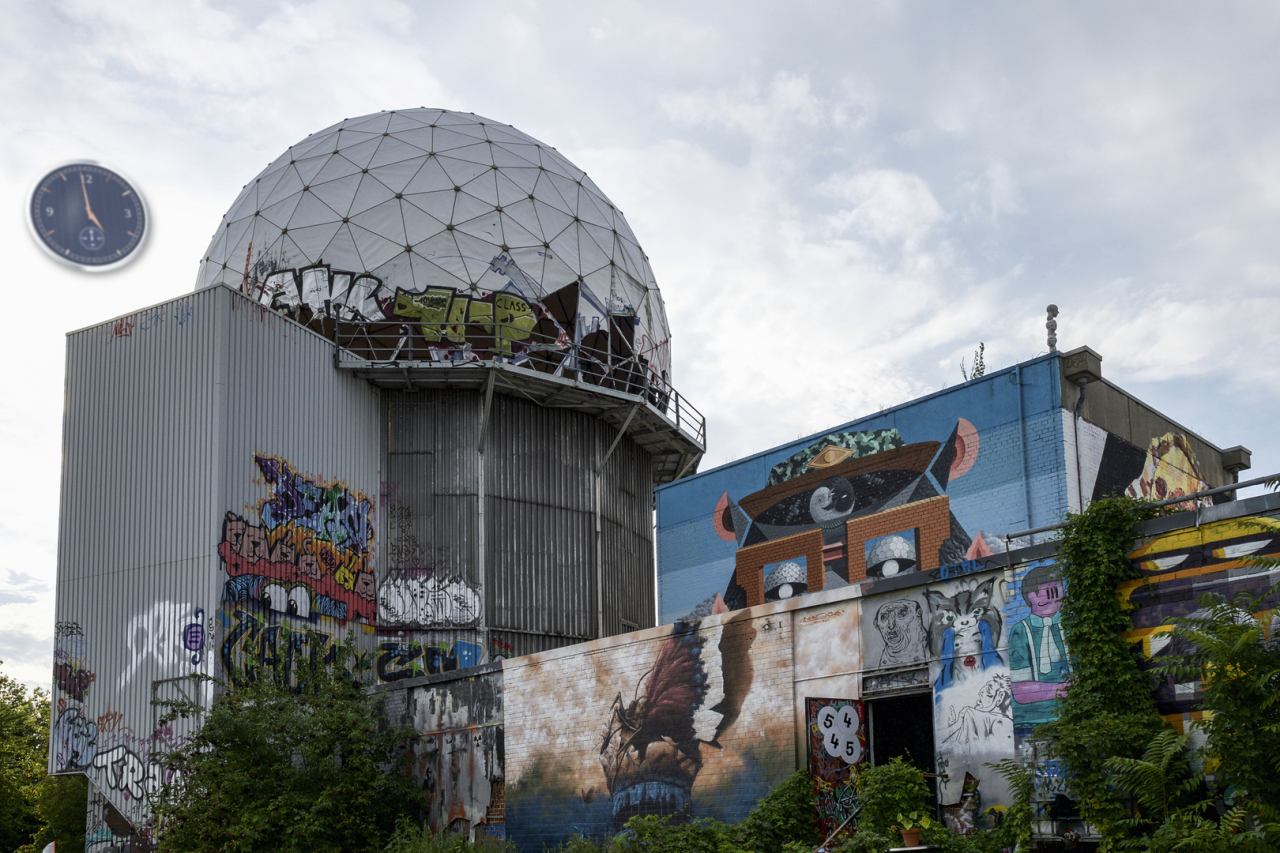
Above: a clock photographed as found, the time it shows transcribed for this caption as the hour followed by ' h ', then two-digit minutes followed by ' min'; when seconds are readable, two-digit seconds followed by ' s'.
4 h 59 min
